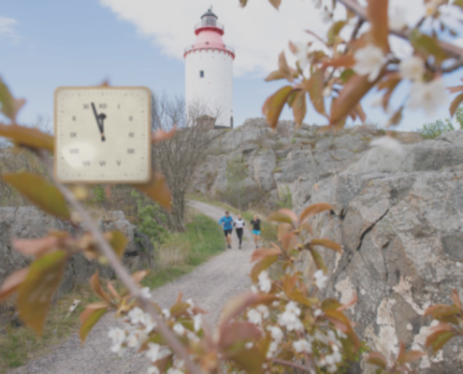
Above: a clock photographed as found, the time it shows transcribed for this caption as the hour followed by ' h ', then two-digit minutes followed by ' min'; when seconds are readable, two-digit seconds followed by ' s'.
11 h 57 min
